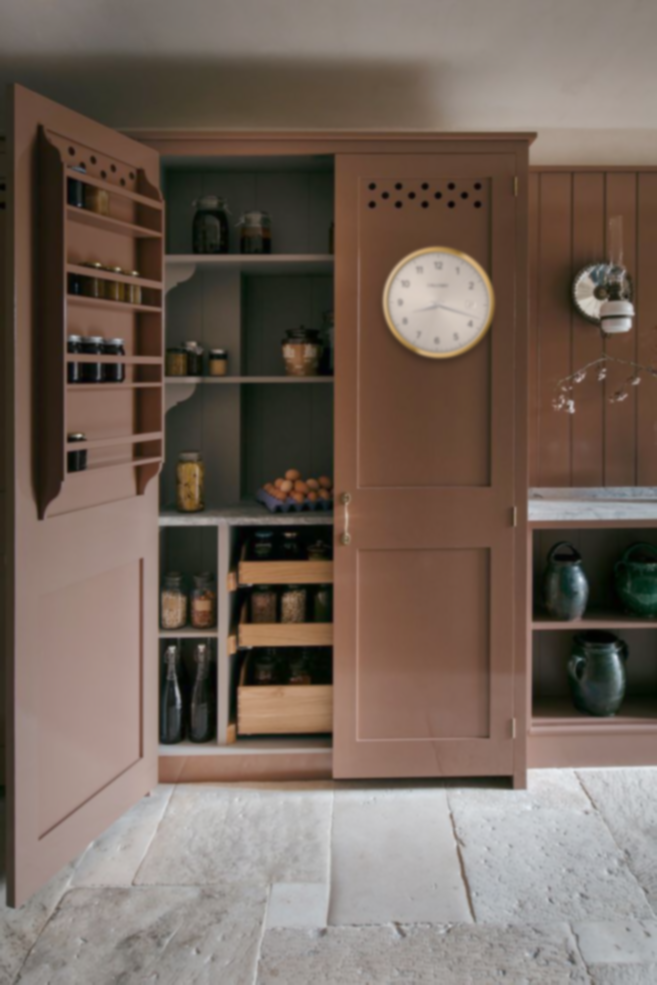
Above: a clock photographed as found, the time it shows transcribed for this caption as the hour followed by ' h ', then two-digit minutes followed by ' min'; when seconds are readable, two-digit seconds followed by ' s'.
8 h 18 min
